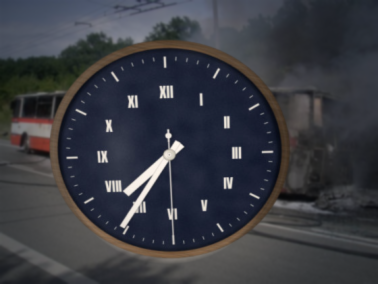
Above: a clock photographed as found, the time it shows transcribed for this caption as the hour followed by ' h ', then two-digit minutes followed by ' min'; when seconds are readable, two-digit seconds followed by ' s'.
7 h 35 min 30 s
